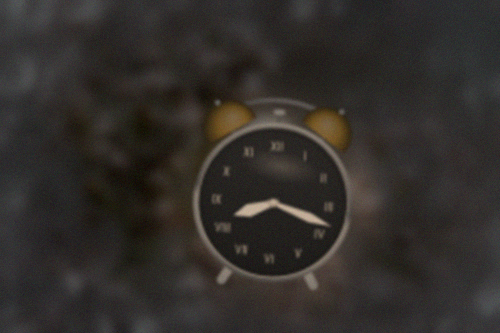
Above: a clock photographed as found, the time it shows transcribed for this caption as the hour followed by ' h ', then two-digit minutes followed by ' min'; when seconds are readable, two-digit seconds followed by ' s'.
8 h 18 min
